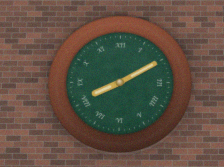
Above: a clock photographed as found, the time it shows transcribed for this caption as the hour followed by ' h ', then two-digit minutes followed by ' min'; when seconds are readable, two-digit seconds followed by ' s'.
8 h 10 min
